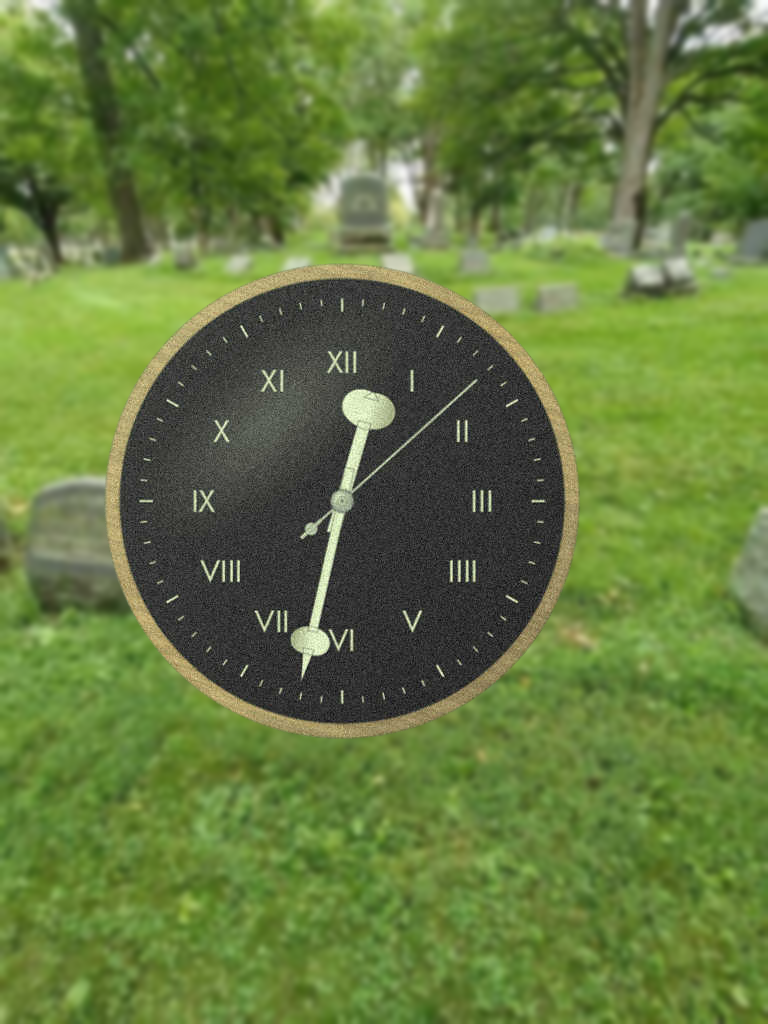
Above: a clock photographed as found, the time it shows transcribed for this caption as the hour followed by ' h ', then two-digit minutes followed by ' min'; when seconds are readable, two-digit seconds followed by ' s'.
12 h 32 min 08 s
